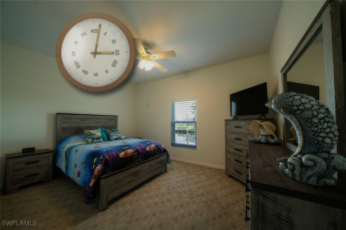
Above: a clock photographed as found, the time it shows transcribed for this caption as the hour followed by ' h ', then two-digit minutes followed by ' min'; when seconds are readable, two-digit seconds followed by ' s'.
3 h 02 min
